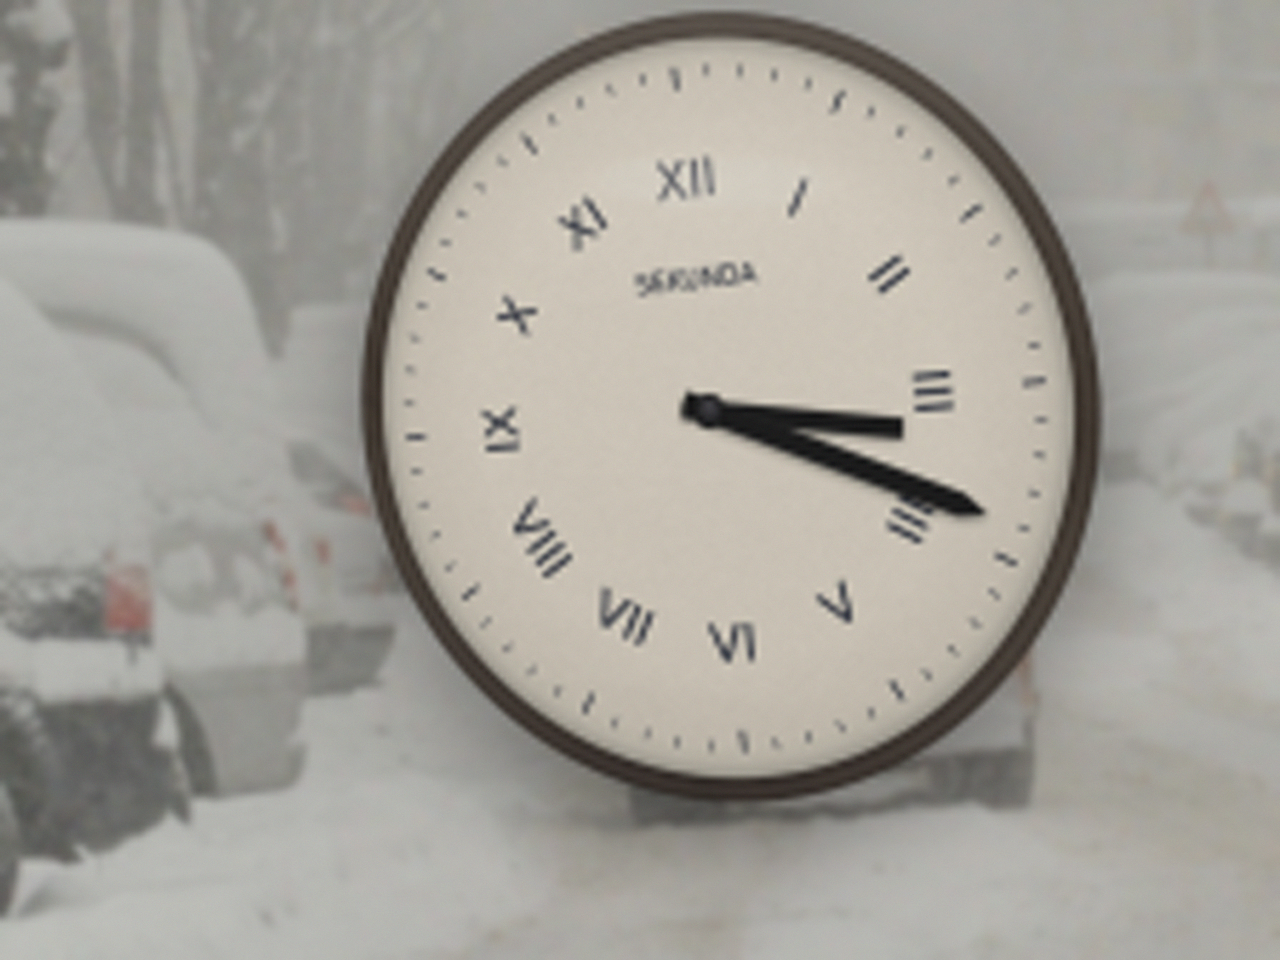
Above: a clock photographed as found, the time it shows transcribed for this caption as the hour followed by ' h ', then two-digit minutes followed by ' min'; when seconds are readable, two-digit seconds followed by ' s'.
3 h 19 min
